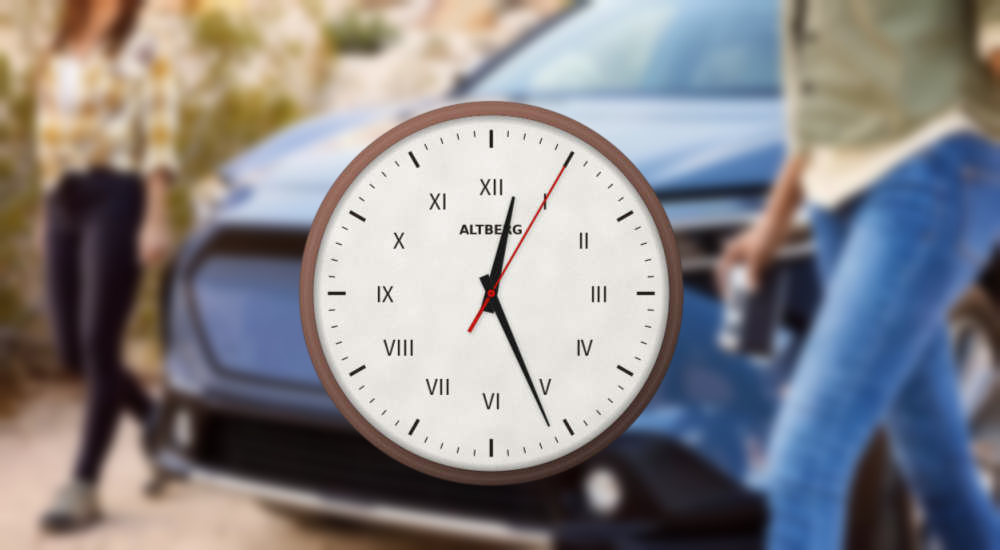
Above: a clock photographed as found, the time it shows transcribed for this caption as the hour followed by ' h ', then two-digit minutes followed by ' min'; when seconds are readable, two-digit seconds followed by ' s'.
12 h 26 min 05 s
